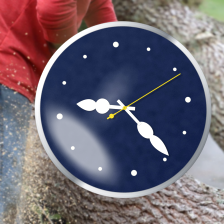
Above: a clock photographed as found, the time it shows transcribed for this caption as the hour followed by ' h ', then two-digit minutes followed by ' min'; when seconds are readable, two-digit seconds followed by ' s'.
9 h 24 min 11 s
